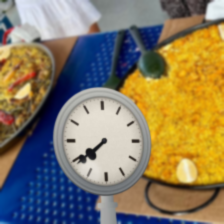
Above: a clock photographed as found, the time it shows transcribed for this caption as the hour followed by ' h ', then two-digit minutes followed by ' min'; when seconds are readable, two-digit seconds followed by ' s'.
7 h 39 min
